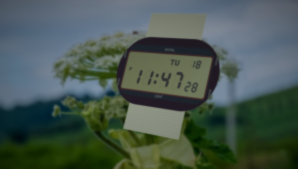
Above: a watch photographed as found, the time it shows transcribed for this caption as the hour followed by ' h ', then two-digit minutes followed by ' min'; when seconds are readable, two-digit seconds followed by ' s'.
11 h 47 min
